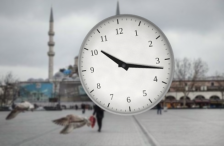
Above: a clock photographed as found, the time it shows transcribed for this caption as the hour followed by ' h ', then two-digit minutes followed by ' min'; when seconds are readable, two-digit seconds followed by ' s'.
10 h 17 min
